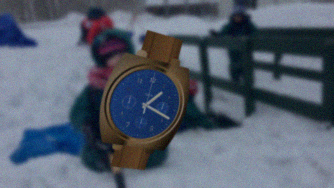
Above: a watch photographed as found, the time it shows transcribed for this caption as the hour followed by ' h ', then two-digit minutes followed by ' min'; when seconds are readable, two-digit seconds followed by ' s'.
1 h 18 min
